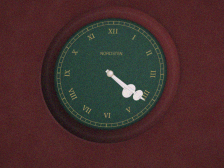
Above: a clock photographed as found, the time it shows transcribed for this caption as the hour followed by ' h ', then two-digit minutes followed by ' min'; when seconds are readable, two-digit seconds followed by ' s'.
4 h 21 min
